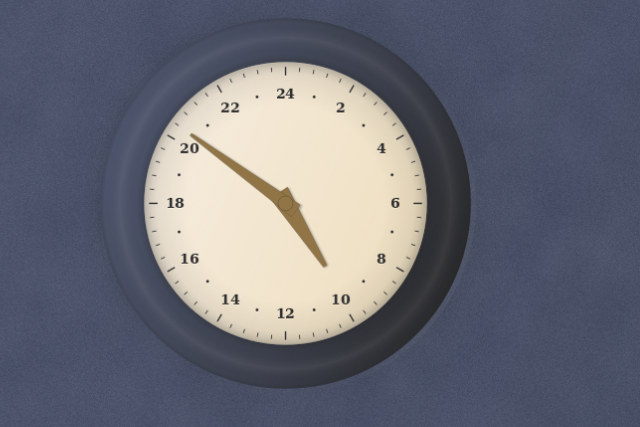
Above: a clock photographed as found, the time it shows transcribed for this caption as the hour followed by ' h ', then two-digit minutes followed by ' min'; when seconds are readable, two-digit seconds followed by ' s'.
9 h 51 min
